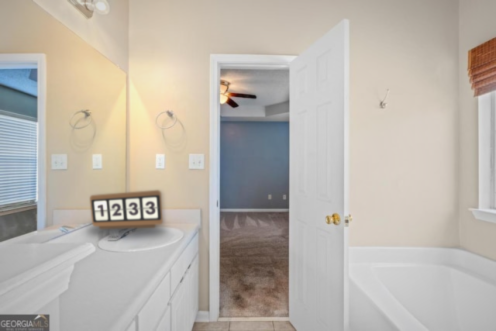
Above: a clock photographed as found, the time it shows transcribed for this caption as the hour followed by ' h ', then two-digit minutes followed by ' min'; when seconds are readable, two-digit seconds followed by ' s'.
12 h 33 min
